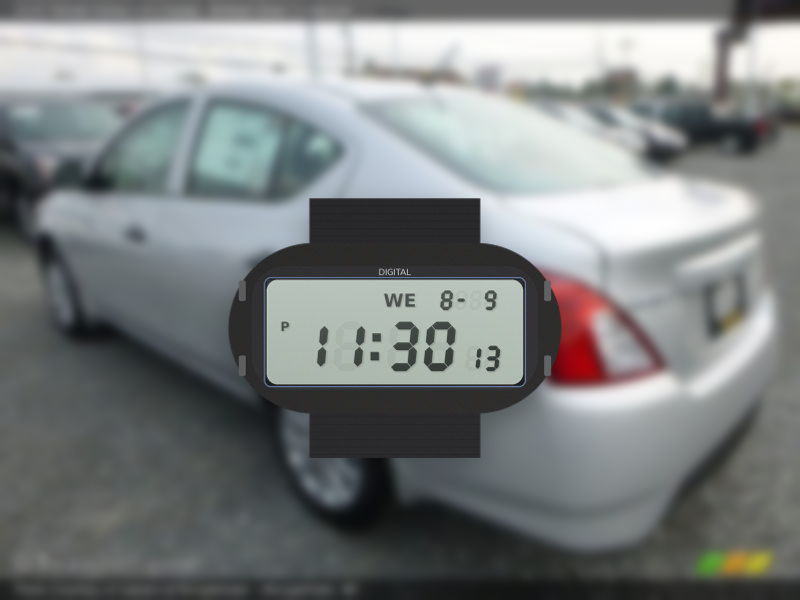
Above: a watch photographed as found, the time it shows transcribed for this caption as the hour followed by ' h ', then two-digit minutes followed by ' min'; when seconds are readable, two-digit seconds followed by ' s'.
11 h 30 min 13 s
